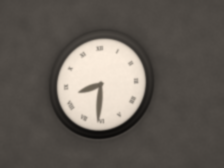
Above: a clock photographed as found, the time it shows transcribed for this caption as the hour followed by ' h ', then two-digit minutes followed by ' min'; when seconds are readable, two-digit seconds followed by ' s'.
8 h 31 min
